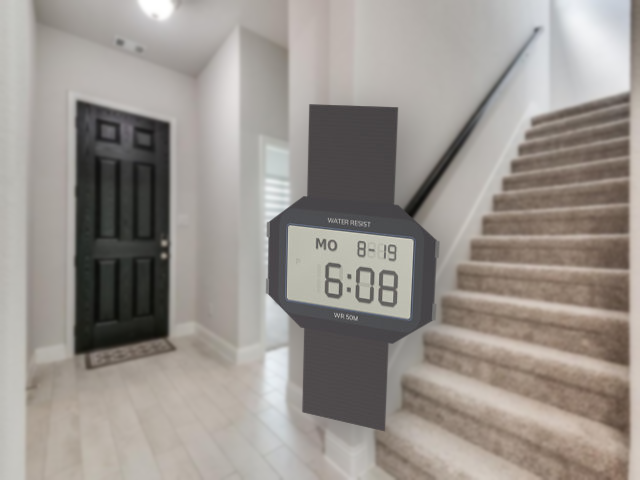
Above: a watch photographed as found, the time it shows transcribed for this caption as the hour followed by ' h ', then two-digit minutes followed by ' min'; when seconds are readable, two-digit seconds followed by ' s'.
6 h 08 min
